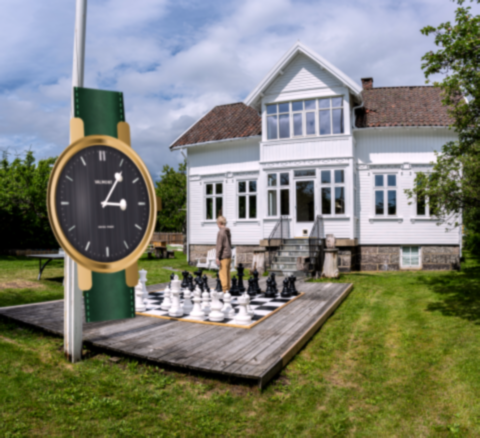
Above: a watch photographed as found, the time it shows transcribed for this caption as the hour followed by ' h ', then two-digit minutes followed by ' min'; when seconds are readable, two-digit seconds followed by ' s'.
3 h 06 min
